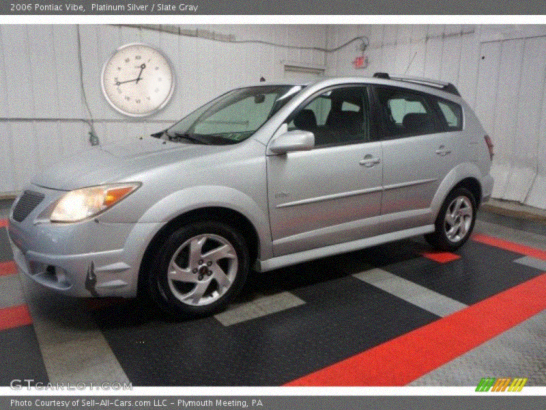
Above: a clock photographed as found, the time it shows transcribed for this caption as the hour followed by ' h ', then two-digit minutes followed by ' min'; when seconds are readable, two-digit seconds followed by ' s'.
12 h 43 min
